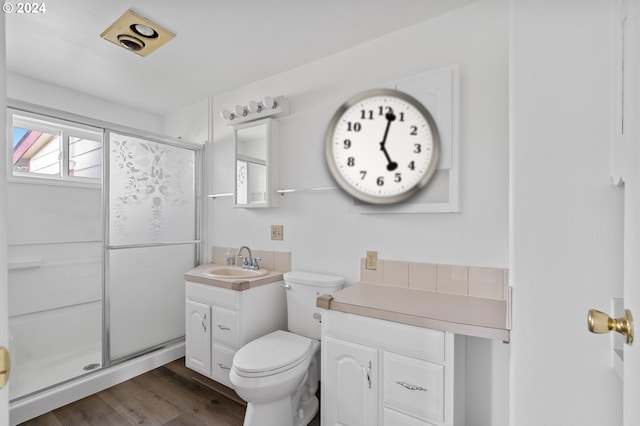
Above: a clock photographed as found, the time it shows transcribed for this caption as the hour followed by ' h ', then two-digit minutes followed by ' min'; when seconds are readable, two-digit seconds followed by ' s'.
5 h 02 min
